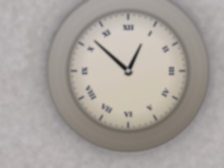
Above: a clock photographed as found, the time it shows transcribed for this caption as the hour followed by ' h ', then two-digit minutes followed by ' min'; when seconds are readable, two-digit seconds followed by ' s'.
12 h 52 min
